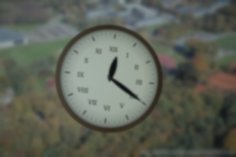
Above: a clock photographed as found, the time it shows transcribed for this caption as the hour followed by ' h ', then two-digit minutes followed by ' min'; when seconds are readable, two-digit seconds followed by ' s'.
12 h 20 min
